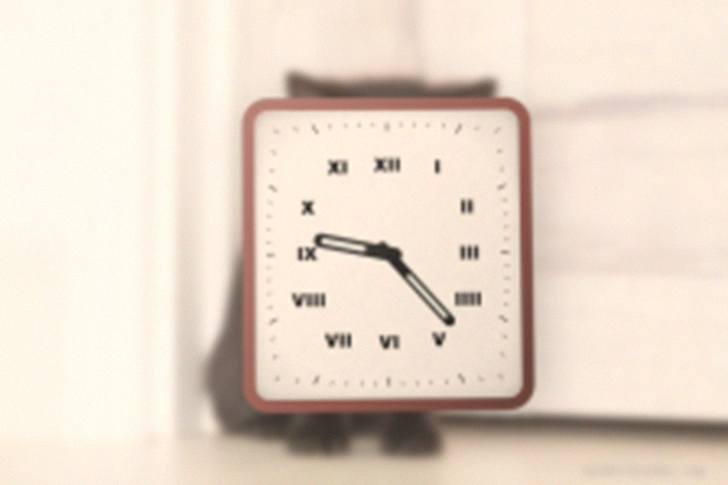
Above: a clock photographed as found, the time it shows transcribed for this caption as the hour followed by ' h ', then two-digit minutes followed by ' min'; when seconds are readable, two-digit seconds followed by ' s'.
9 h 23 min
